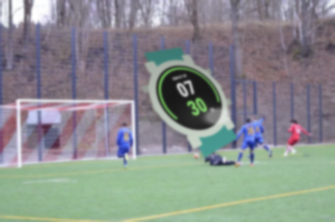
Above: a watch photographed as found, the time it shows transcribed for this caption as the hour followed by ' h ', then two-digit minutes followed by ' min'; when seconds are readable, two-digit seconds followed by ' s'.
7 h 30 min
